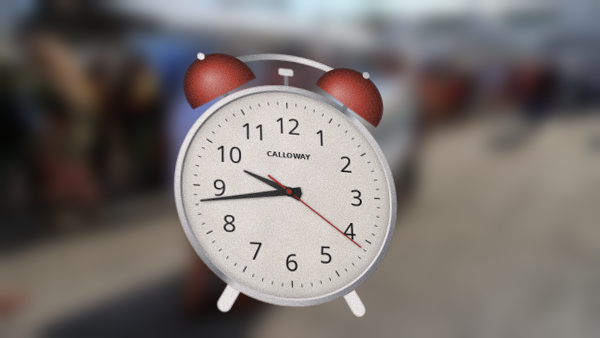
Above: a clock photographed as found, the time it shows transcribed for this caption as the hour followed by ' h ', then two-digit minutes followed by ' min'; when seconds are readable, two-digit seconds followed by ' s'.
9 h 43 min 21 s
